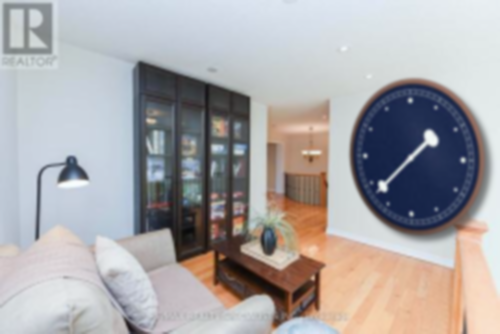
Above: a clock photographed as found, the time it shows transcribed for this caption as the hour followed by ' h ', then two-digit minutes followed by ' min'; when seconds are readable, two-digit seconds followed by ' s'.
1 h 38 min
